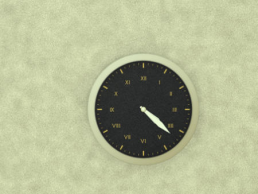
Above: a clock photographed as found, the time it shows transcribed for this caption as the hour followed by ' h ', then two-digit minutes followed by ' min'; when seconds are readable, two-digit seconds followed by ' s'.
4 h 22 min
